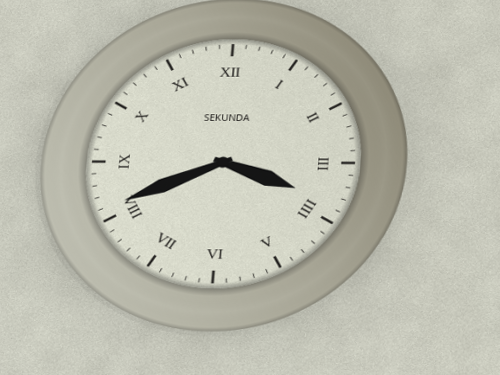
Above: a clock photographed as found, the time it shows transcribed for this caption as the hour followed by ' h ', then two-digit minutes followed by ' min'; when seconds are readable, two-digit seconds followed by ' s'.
3 h 41 min
